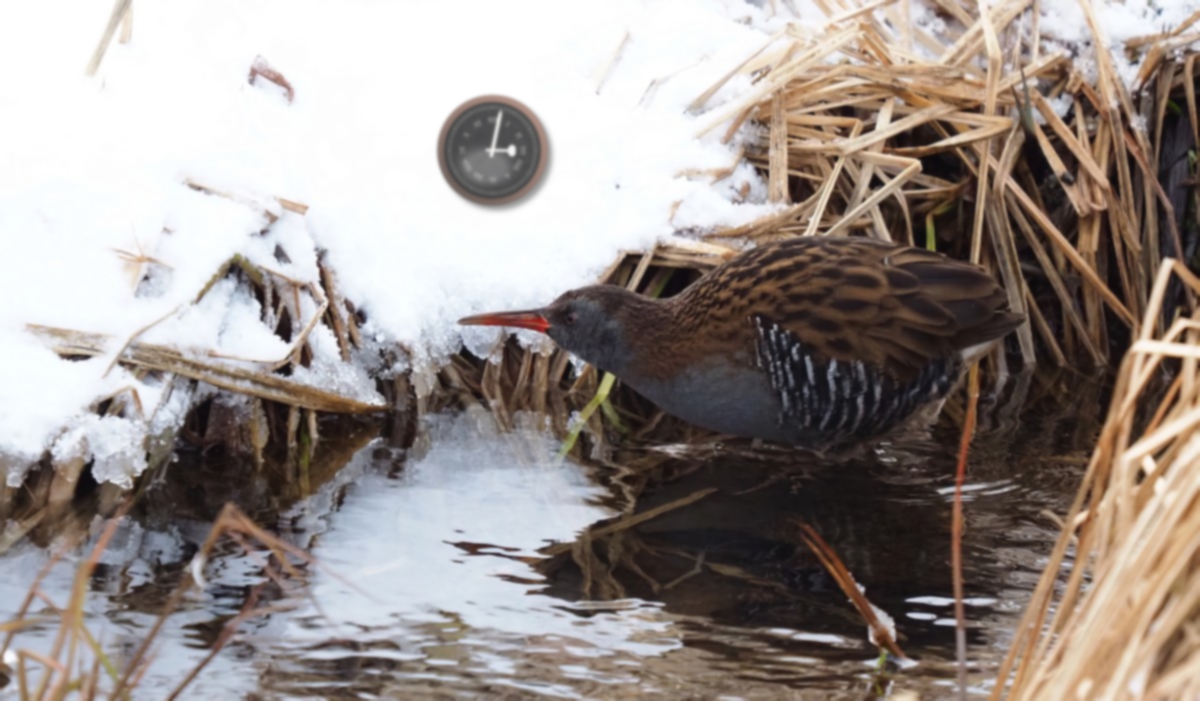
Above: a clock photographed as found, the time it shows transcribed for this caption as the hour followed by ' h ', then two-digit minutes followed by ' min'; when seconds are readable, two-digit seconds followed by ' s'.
3 h 02 min
